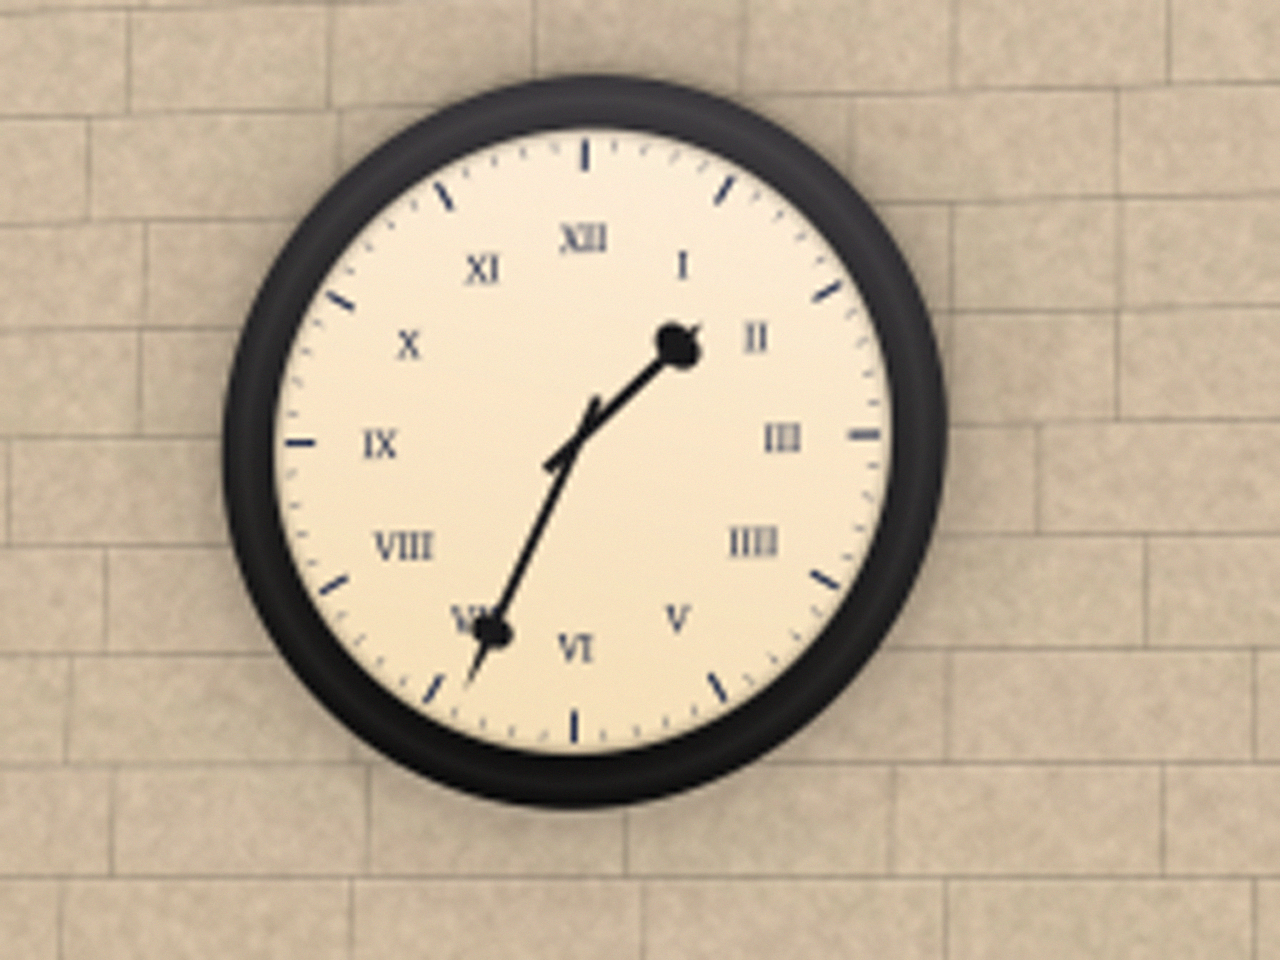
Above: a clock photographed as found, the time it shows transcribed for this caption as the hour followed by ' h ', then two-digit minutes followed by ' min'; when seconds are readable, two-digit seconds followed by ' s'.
1 h 34 min
